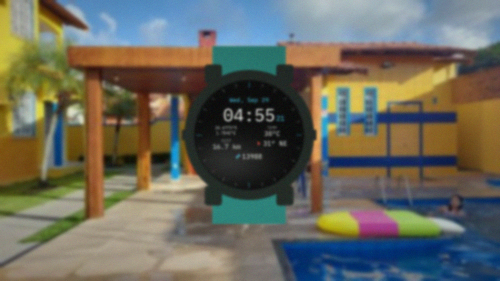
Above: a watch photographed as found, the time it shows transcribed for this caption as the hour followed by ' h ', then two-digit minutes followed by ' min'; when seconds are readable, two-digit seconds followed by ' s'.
4 h 55 min
